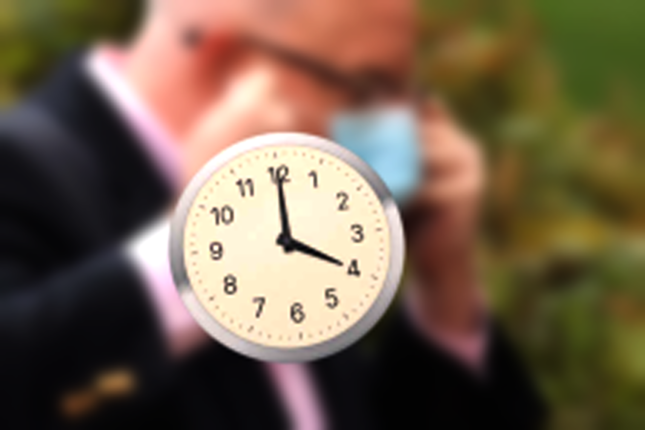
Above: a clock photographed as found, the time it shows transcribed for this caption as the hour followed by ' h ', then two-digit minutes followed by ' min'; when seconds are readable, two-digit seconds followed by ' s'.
4 h 00 min
